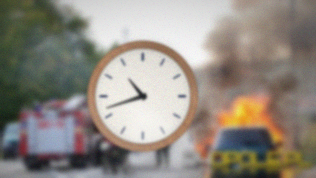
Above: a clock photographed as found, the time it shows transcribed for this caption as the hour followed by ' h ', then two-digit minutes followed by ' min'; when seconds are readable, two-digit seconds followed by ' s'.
10 h 42 min
